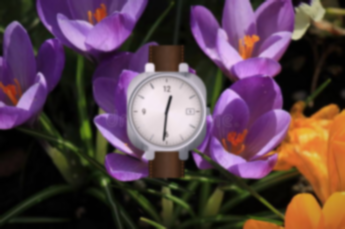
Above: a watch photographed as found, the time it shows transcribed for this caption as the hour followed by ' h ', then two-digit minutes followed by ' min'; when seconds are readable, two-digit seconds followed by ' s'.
12 h 31 min
